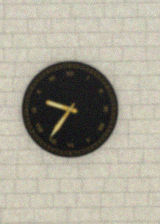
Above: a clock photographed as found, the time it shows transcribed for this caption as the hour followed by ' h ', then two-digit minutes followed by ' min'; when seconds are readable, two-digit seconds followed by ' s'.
9 h 36 min
